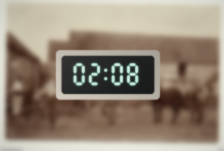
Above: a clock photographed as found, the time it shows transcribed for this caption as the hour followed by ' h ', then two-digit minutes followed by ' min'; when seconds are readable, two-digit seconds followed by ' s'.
2 h 08 min
